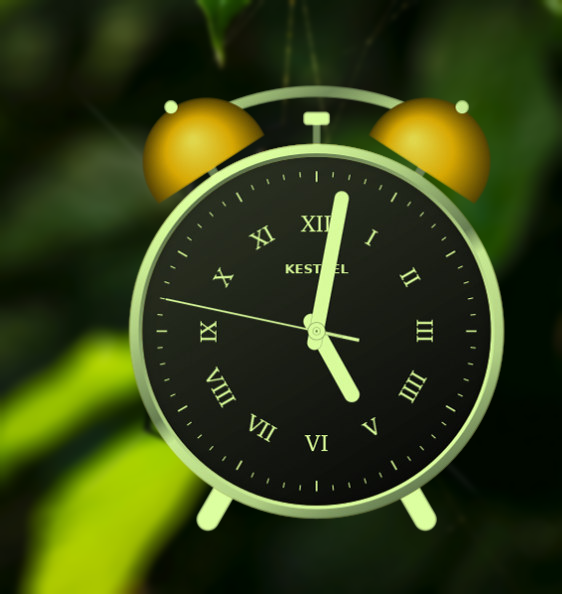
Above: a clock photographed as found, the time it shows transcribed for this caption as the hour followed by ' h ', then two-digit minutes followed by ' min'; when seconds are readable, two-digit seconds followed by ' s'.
5 h 01 min 47 s
